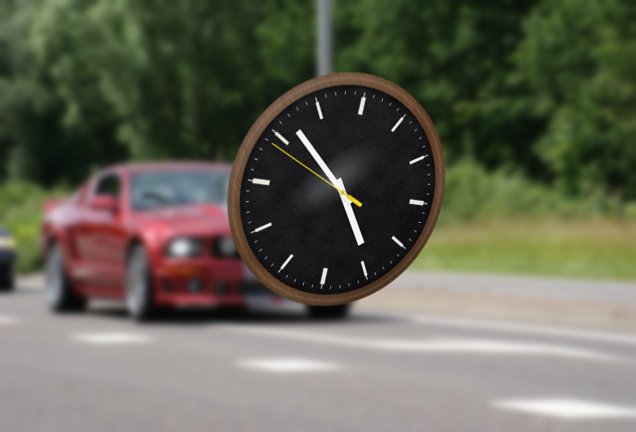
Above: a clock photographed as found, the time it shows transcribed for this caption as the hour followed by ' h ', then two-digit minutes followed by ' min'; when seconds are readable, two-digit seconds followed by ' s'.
4 h 51 min 49 s
